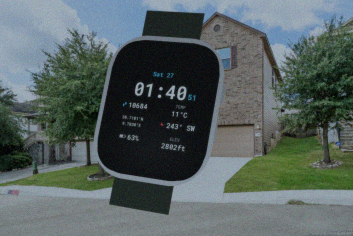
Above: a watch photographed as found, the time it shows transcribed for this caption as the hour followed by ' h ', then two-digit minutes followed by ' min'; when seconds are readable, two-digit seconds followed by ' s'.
1 h 40 min
